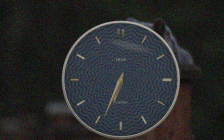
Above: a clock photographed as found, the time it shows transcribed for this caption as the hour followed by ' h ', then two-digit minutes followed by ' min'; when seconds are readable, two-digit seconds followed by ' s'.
6 h 34 min
